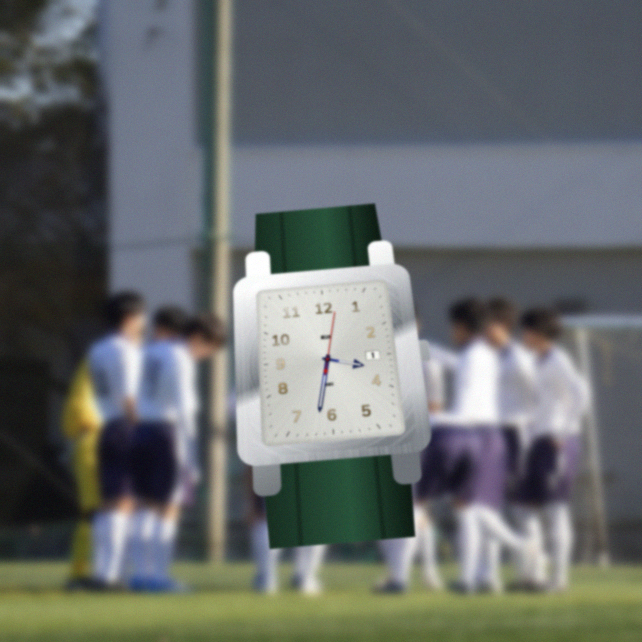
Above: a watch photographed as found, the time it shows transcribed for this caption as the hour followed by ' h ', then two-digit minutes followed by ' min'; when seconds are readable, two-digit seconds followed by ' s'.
3 h 32 min 02 s
